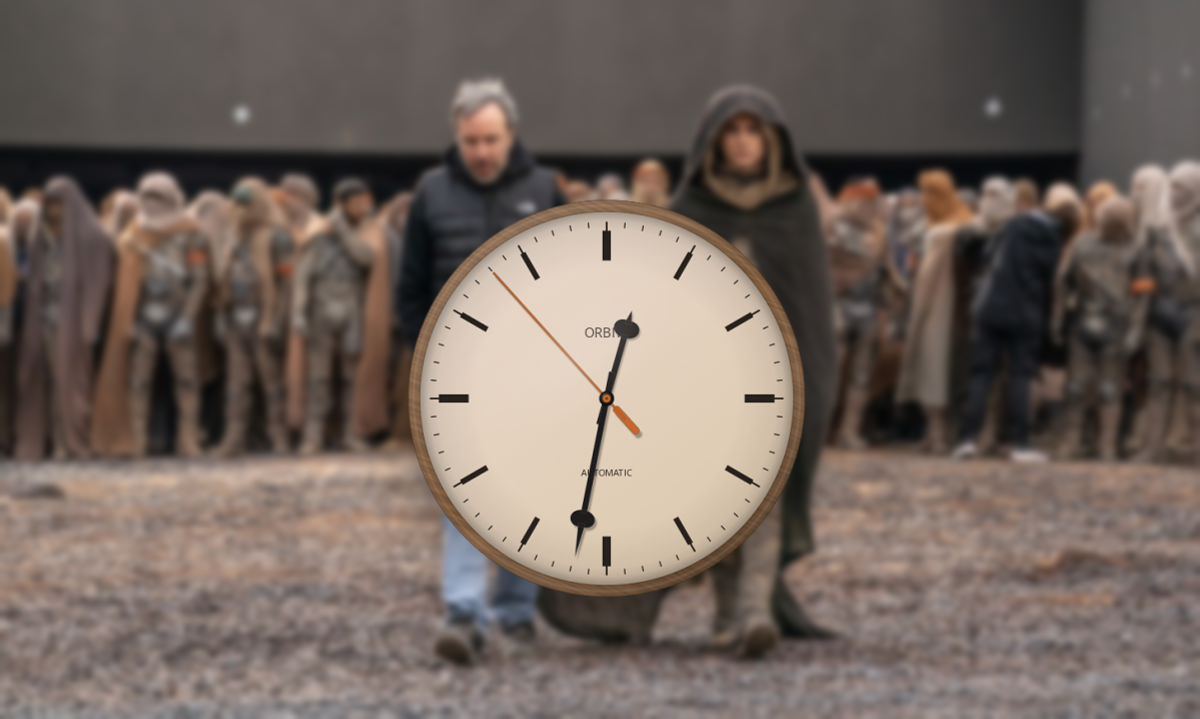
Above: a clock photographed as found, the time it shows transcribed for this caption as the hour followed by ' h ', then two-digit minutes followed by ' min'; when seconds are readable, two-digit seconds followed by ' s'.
12 h 31 min 53 s
